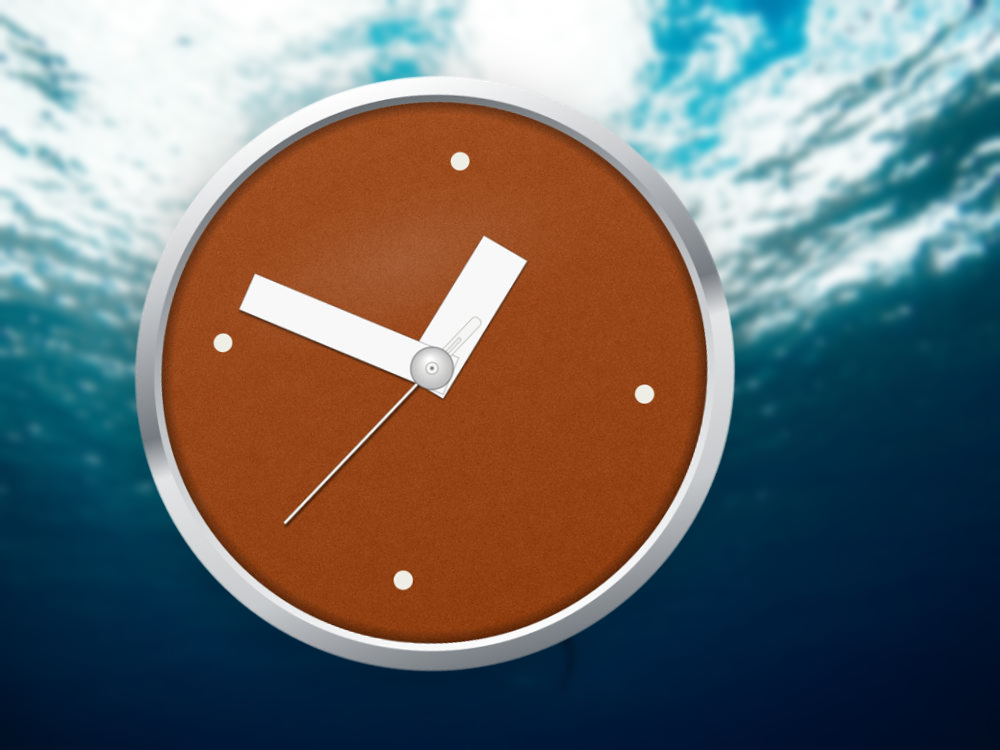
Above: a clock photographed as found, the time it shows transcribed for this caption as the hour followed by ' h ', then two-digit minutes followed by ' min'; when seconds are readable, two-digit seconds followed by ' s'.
12 h 47 min 36 s
